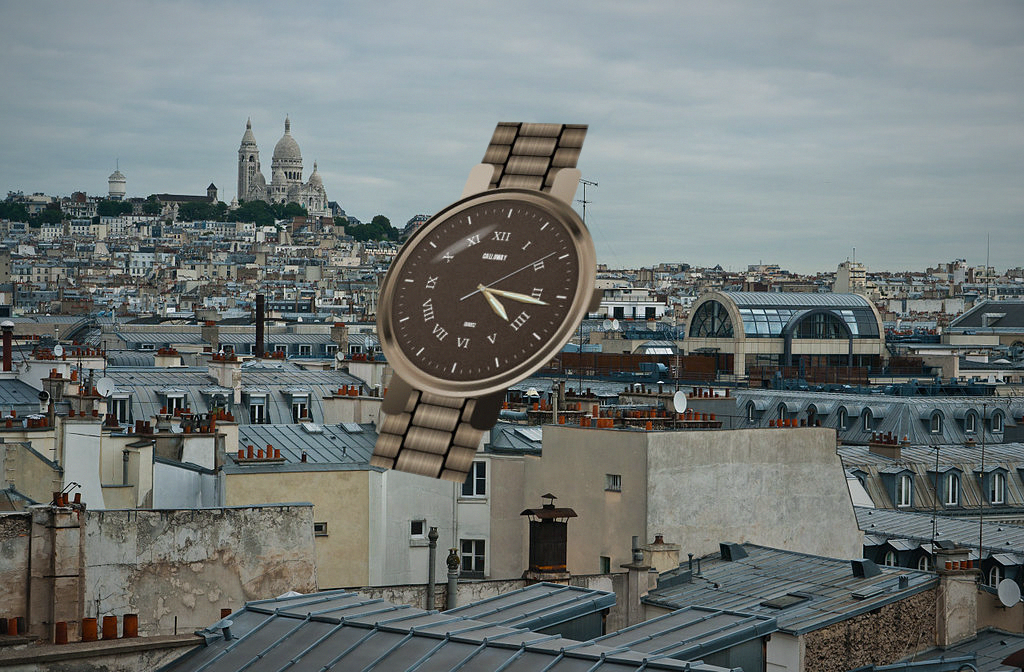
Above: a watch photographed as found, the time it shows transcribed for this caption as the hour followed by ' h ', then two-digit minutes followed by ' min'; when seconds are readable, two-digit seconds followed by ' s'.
4 h 16 min 09 s
